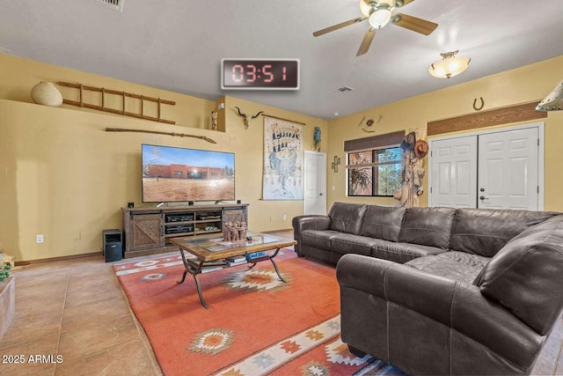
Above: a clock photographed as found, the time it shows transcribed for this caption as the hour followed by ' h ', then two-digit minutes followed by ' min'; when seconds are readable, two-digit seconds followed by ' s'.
3 h 51 min
